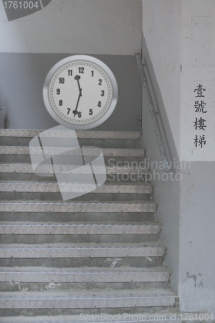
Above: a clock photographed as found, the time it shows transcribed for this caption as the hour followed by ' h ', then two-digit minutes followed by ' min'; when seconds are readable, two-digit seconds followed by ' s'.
11 h 32 min
